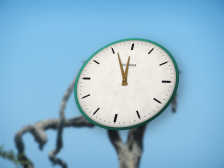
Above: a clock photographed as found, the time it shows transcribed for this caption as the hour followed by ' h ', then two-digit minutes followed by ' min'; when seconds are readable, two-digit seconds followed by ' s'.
11 h 56 min
